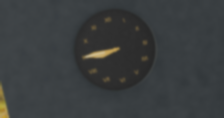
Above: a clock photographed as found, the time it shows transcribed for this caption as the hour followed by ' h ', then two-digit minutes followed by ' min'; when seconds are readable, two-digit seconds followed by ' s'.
8 h 45 min
